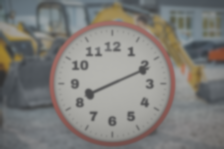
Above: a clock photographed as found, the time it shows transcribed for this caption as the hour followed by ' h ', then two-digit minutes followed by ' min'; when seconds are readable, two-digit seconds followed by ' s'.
8 h 11 min
